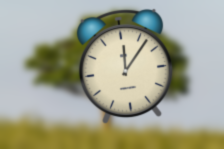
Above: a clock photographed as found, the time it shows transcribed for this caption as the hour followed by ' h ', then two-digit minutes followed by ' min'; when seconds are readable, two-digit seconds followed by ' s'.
12 h 07 min
